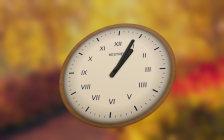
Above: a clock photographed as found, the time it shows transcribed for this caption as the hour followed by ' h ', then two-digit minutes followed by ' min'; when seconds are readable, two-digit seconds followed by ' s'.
1 h 04 min
